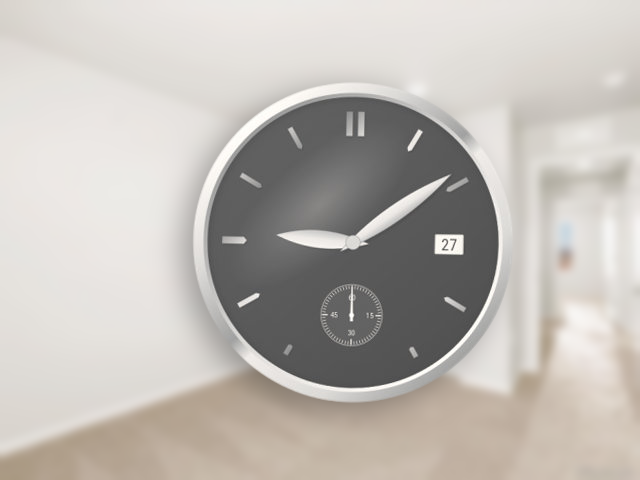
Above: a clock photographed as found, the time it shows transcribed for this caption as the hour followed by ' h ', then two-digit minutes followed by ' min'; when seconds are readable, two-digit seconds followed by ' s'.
9 h 09 min
